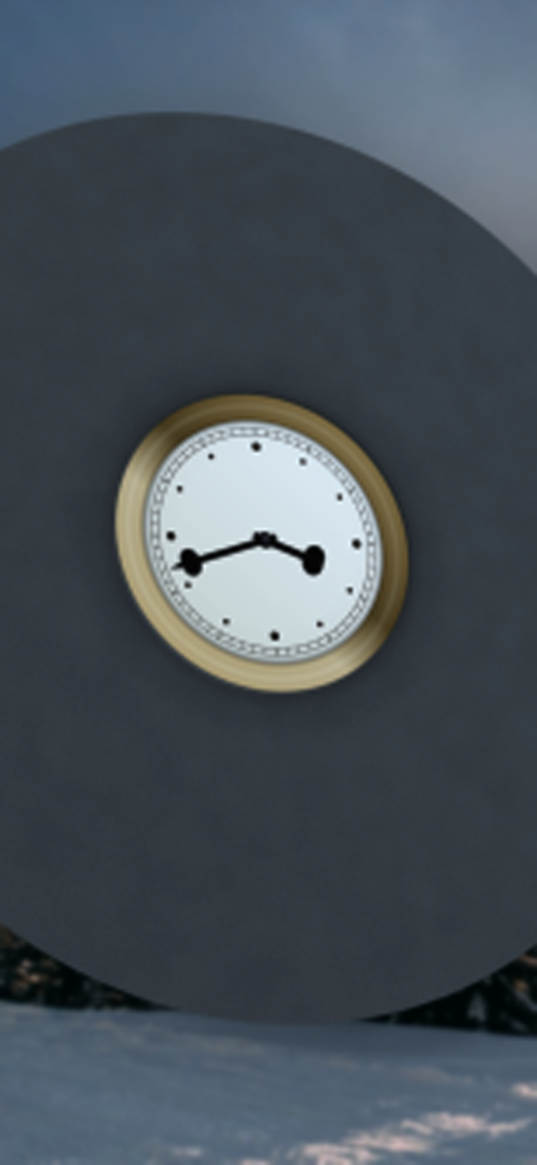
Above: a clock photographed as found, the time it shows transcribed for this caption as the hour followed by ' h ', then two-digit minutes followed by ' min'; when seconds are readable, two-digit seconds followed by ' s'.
3 h 42 min
